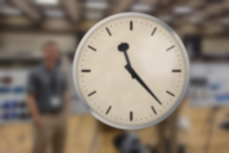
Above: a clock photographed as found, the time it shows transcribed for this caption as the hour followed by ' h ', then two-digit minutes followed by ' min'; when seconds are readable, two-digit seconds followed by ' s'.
11 h 23 min
